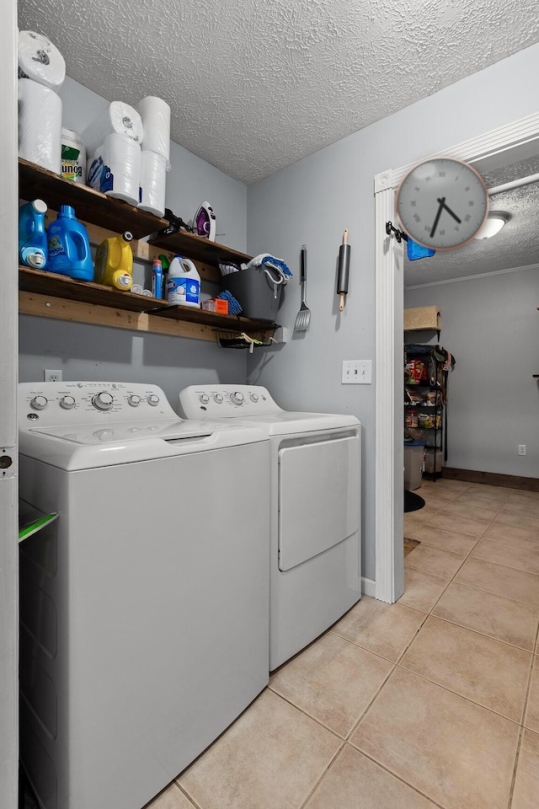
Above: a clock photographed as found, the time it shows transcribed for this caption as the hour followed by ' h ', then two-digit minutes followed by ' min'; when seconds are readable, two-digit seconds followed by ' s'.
4 h 33 min
